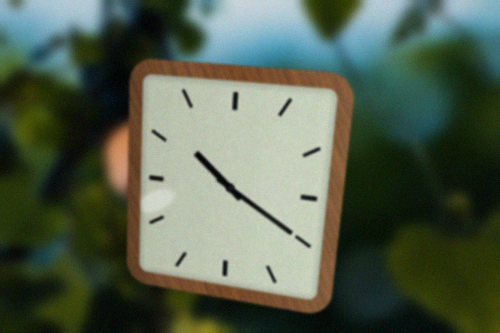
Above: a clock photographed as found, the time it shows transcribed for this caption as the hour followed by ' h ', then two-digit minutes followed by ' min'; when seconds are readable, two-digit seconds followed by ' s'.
10 h 20 min
